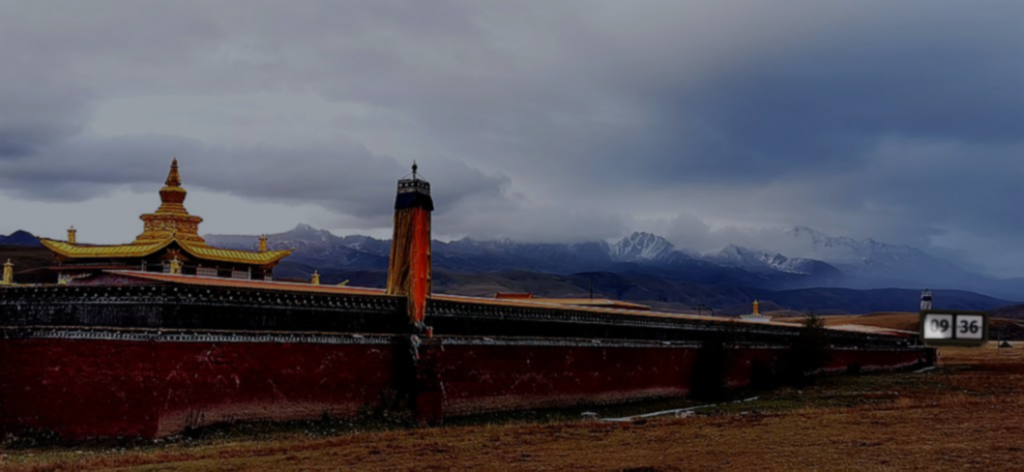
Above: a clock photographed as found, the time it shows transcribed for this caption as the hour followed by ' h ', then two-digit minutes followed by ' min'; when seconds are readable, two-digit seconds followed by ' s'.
9 h 36 min
